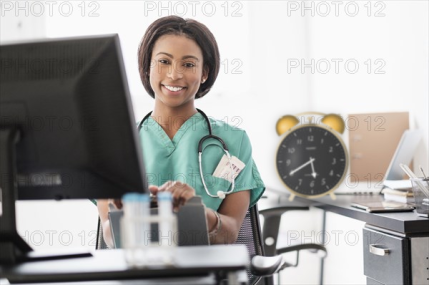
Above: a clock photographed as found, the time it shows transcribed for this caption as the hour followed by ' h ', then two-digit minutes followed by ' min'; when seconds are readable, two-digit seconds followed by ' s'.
5 h 40 min
